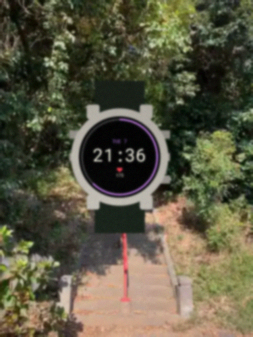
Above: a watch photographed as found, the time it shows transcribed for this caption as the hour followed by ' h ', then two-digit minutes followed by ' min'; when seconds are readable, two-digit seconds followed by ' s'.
21 h 36 min
